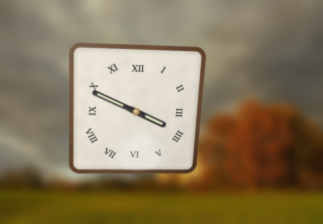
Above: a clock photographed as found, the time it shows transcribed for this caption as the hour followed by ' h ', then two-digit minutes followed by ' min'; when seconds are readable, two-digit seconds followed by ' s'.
3 h 49 min
